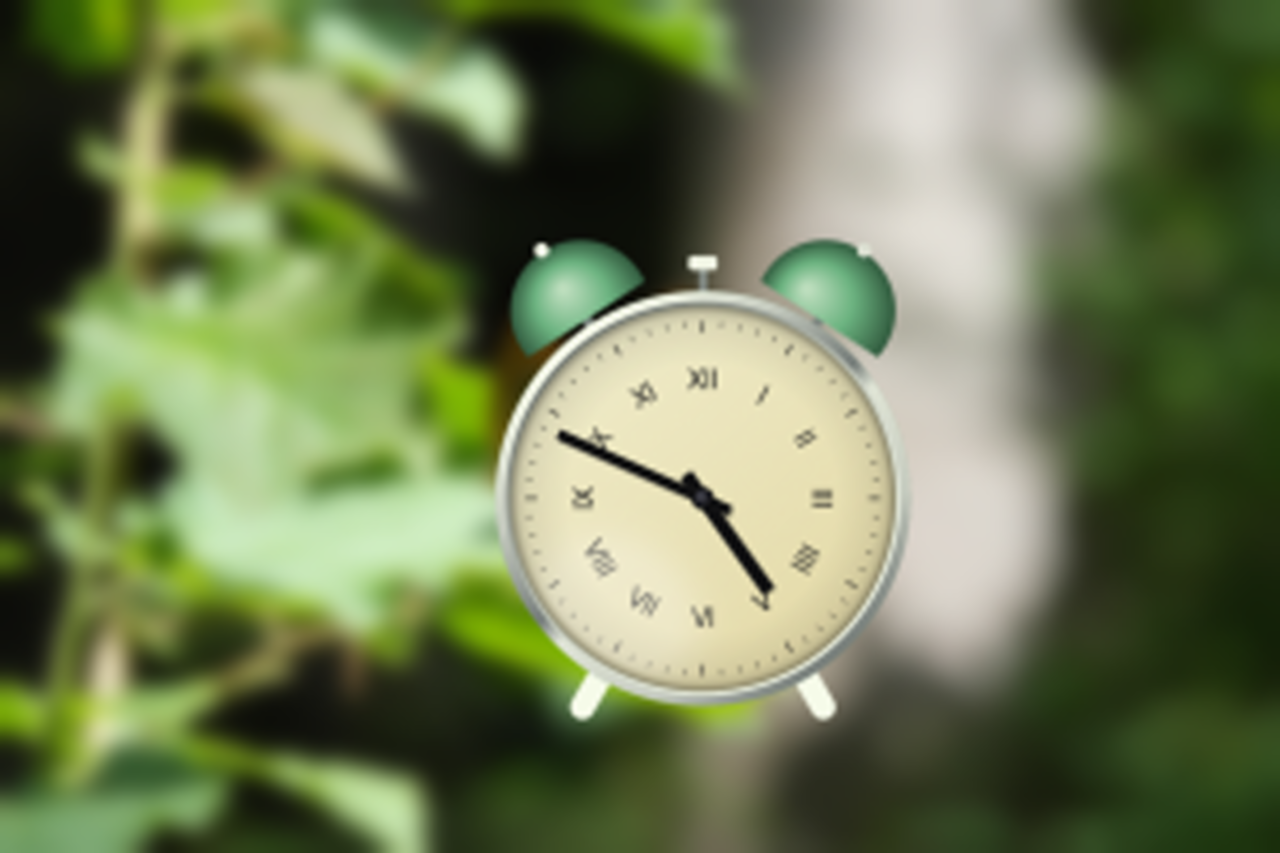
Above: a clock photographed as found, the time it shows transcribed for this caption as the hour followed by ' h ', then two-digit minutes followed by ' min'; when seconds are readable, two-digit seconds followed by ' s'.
4 h 49 min
